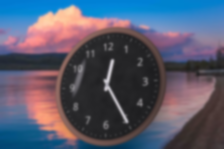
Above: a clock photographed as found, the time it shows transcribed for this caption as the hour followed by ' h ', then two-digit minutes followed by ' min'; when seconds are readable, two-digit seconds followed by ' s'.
12 h 25 min
